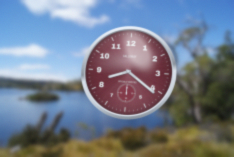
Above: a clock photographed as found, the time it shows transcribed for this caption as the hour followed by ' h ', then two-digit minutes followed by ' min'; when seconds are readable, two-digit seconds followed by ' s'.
8 h 21 min
